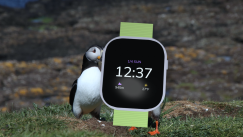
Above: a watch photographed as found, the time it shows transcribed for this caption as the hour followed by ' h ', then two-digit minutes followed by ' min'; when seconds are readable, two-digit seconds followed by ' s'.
12 h 37 min
